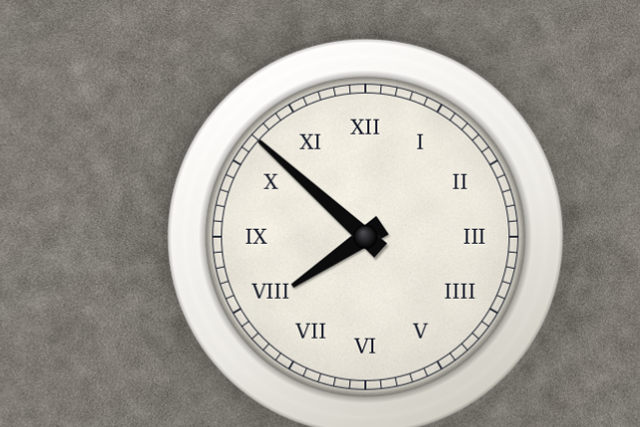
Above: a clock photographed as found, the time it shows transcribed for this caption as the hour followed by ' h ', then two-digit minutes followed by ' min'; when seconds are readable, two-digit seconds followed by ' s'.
7 h 52 min
